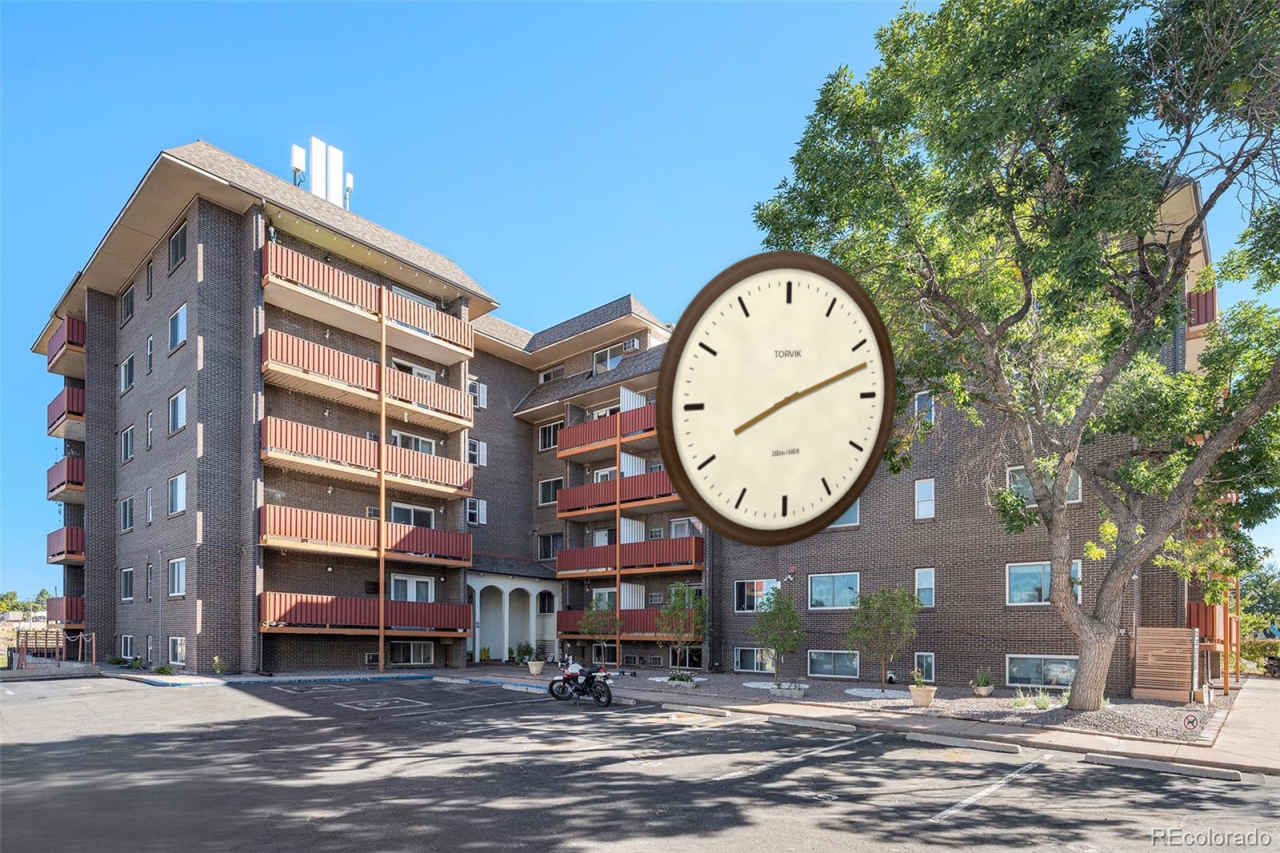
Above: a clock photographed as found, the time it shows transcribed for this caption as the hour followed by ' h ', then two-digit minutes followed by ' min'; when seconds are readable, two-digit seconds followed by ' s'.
8 h 12 min
